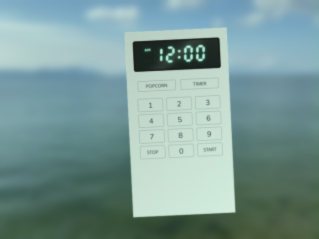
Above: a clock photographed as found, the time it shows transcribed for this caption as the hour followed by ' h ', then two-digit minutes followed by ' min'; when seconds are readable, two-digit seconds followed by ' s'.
12 h 00 min
